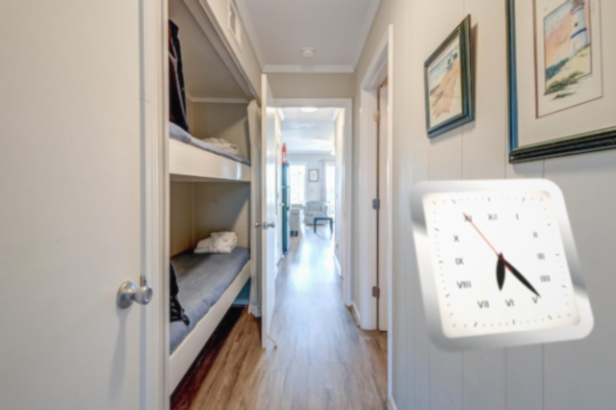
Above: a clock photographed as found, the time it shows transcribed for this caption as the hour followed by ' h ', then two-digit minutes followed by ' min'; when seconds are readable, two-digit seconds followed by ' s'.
6 h 23 min 55 s
